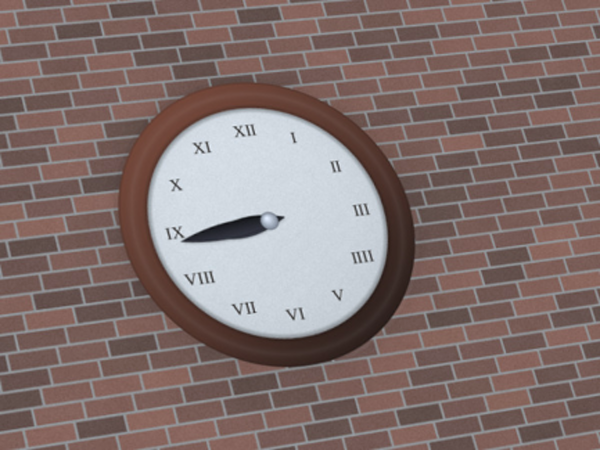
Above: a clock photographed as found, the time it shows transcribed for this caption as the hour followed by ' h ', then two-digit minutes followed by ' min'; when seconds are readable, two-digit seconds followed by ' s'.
8 h 44 min
